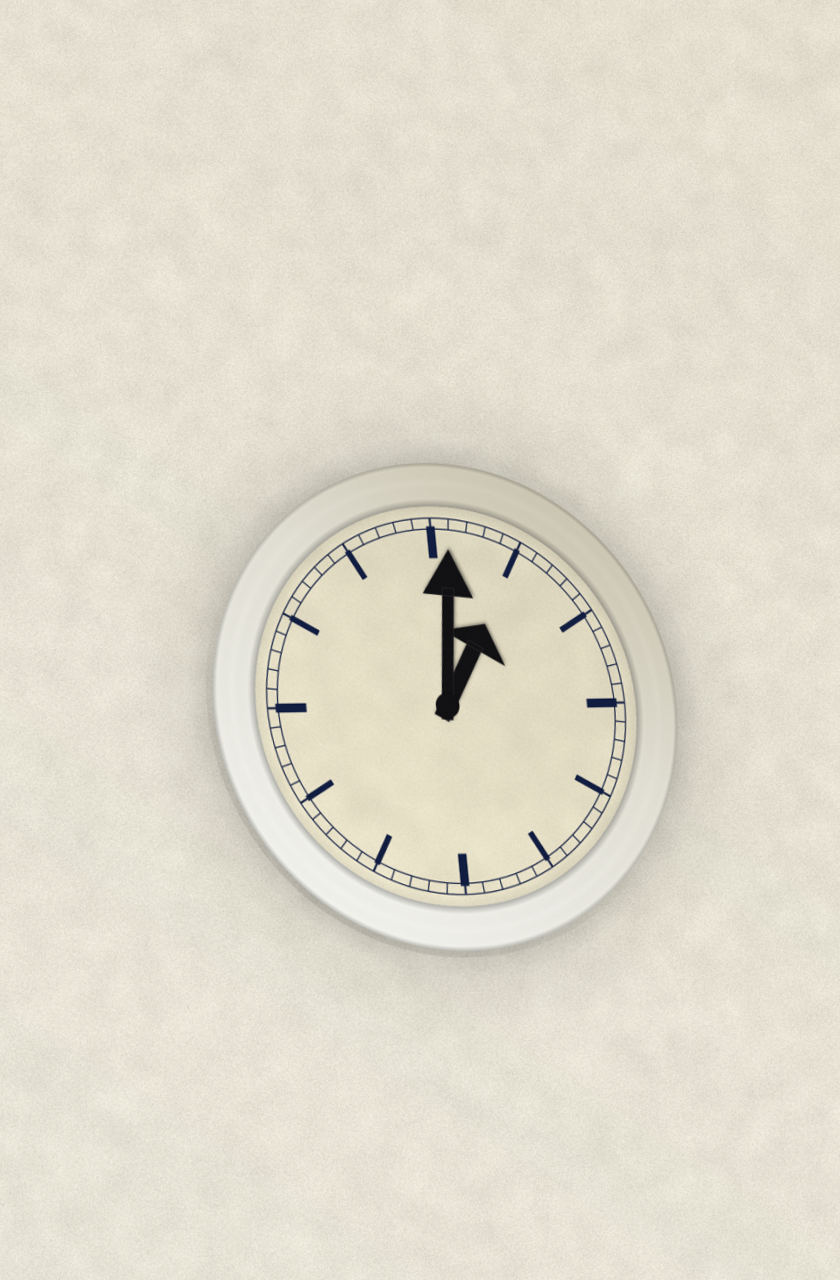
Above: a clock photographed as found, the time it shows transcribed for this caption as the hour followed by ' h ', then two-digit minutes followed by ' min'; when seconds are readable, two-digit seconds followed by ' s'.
1 h 01 min
